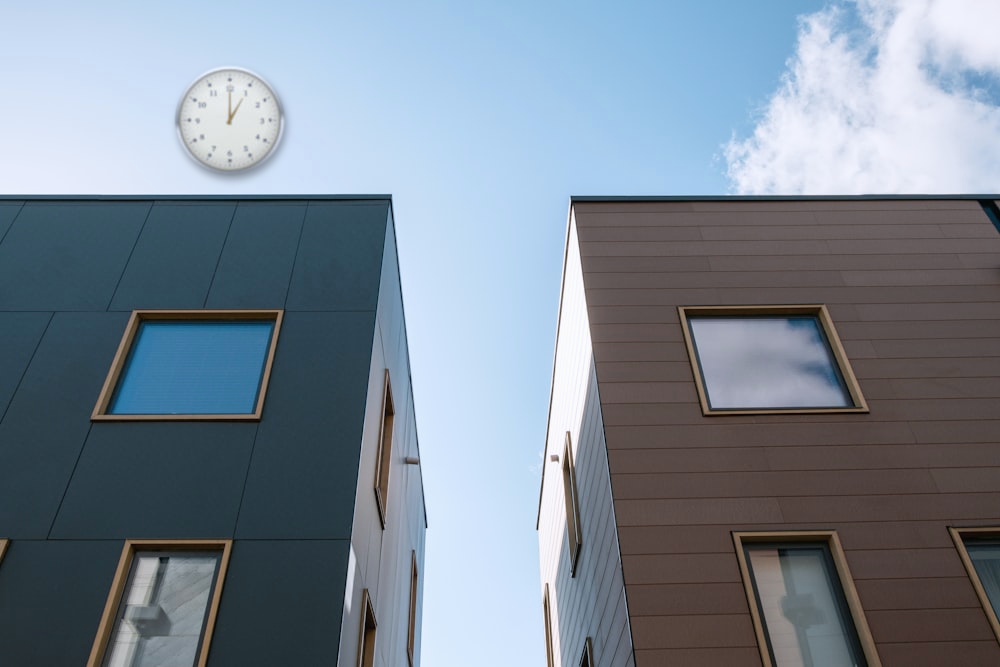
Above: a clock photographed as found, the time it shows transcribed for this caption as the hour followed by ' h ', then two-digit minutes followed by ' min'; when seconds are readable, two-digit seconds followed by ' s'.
1 h 00 min
